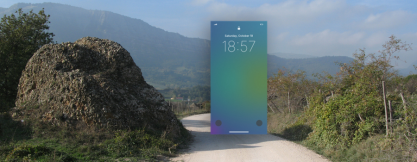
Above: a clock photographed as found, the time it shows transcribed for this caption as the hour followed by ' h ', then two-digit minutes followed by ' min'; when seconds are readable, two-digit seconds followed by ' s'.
18 h 57 min
